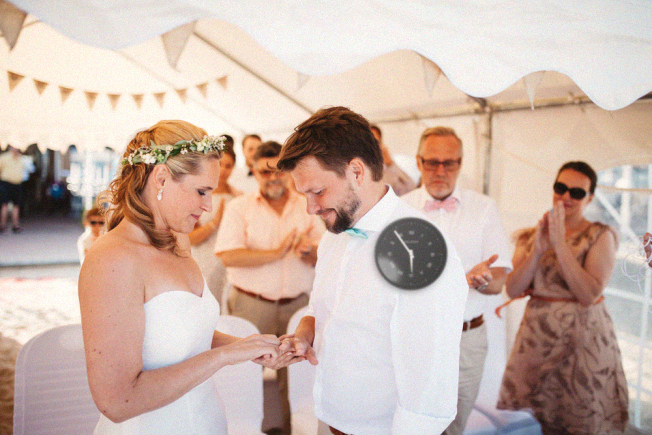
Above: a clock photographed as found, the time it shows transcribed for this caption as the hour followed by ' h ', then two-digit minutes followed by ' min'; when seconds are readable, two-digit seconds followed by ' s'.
5 h 54 min
